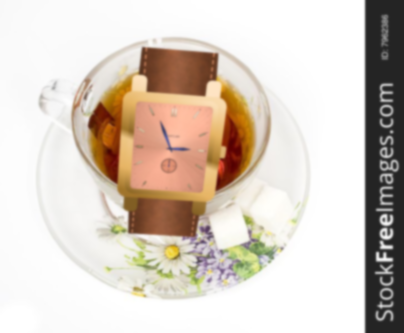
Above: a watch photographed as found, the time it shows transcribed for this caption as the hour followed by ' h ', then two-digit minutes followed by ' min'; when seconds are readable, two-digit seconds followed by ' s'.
2 h 56 min
